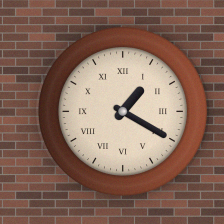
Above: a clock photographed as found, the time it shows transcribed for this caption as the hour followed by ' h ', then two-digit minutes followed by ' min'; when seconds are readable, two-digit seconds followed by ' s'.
1 h 20 min
